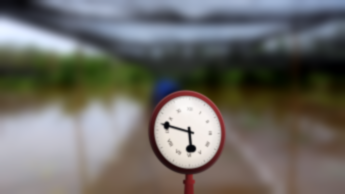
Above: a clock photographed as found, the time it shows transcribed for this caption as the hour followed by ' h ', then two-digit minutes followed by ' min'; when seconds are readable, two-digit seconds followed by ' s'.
5 h 47 min
